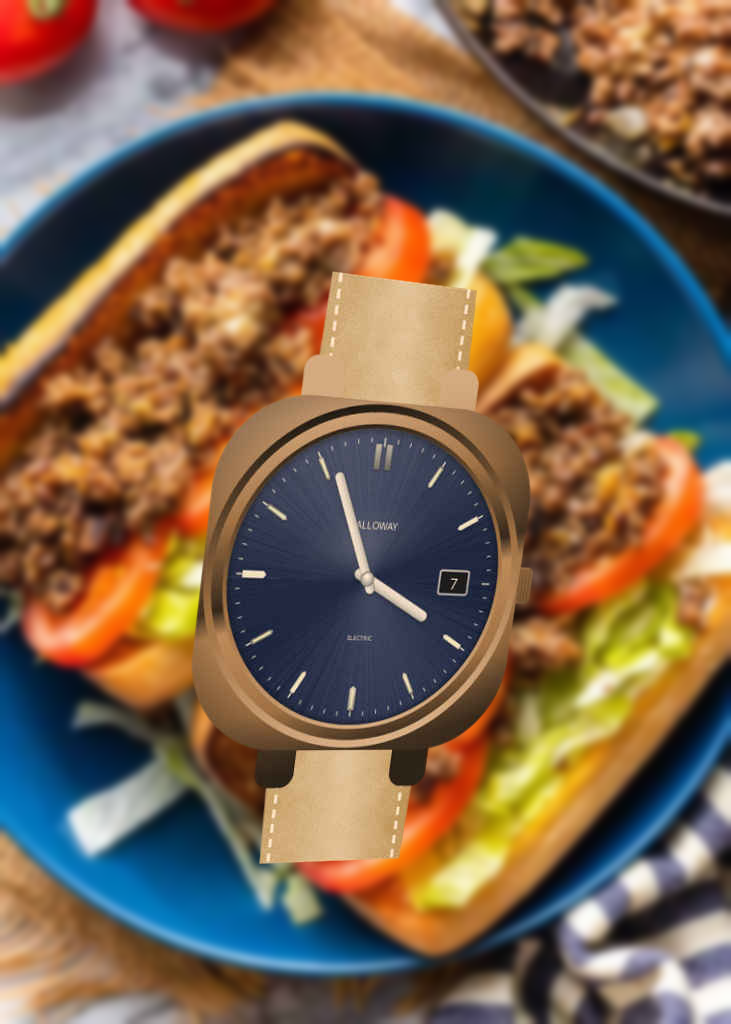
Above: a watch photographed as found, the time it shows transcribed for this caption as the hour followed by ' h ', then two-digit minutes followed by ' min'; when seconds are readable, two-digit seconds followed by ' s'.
3 h 56 min
